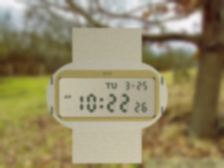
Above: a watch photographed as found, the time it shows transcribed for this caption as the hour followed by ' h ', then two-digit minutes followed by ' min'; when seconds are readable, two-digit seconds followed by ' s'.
10 h 22 min
